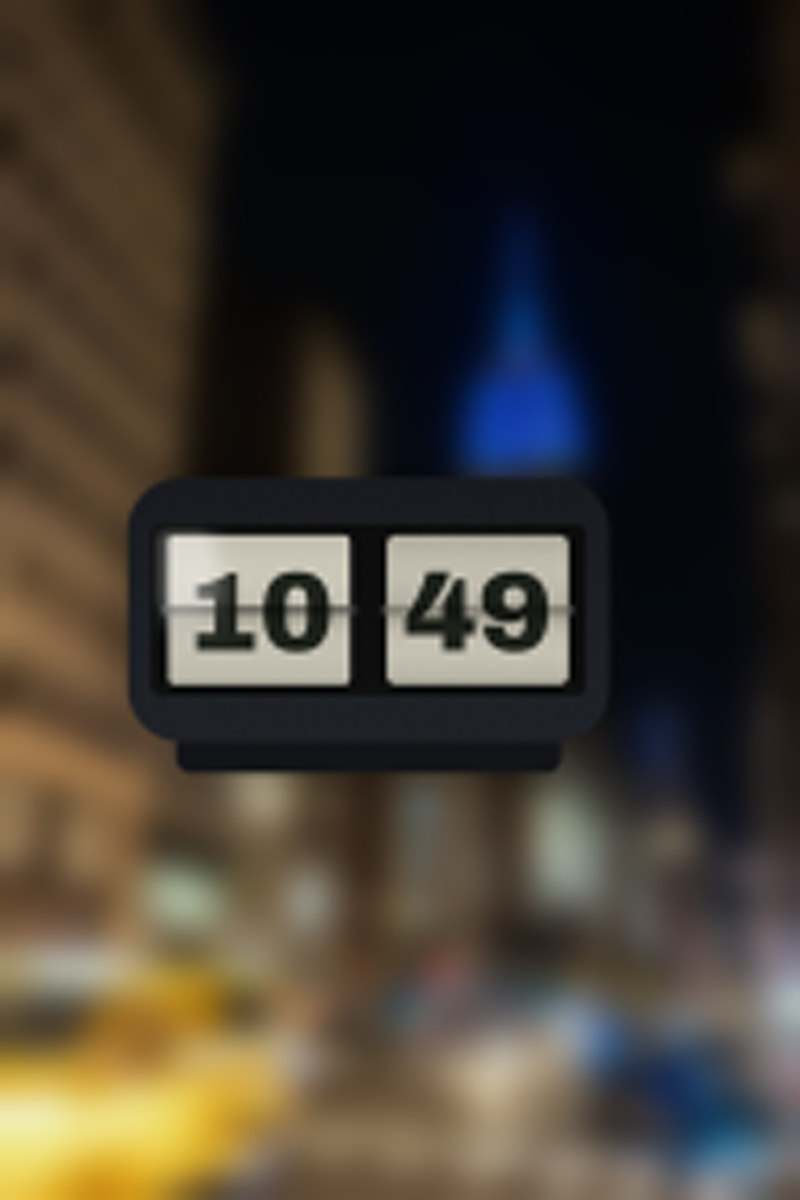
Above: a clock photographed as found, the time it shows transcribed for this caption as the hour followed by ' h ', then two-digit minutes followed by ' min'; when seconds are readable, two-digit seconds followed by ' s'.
10 h 49 min
